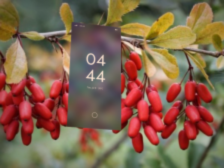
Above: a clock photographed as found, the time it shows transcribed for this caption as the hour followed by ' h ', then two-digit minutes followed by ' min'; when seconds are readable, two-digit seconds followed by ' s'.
4 h 44 min
